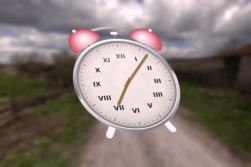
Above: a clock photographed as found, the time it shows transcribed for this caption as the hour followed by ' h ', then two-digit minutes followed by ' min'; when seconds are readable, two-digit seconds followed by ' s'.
7 h 07 min
